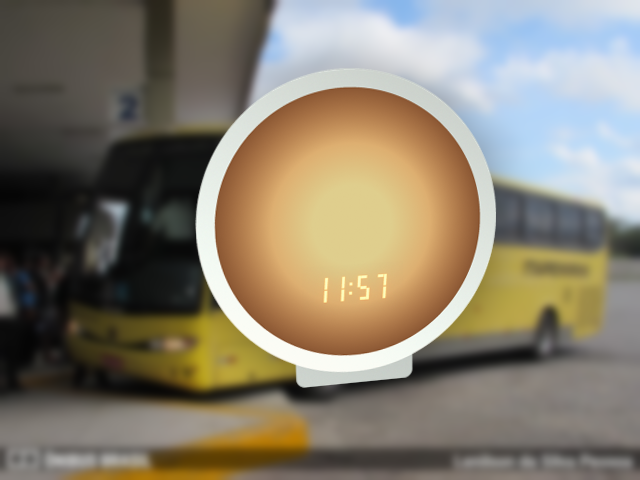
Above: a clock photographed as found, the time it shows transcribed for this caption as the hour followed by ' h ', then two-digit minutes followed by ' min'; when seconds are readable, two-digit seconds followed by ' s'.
11 h 57 min
